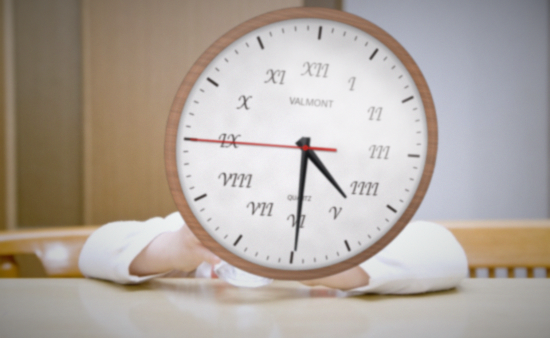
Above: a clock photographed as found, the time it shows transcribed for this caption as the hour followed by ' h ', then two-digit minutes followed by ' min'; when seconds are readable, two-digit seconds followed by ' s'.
4 h 29 min 45 s
